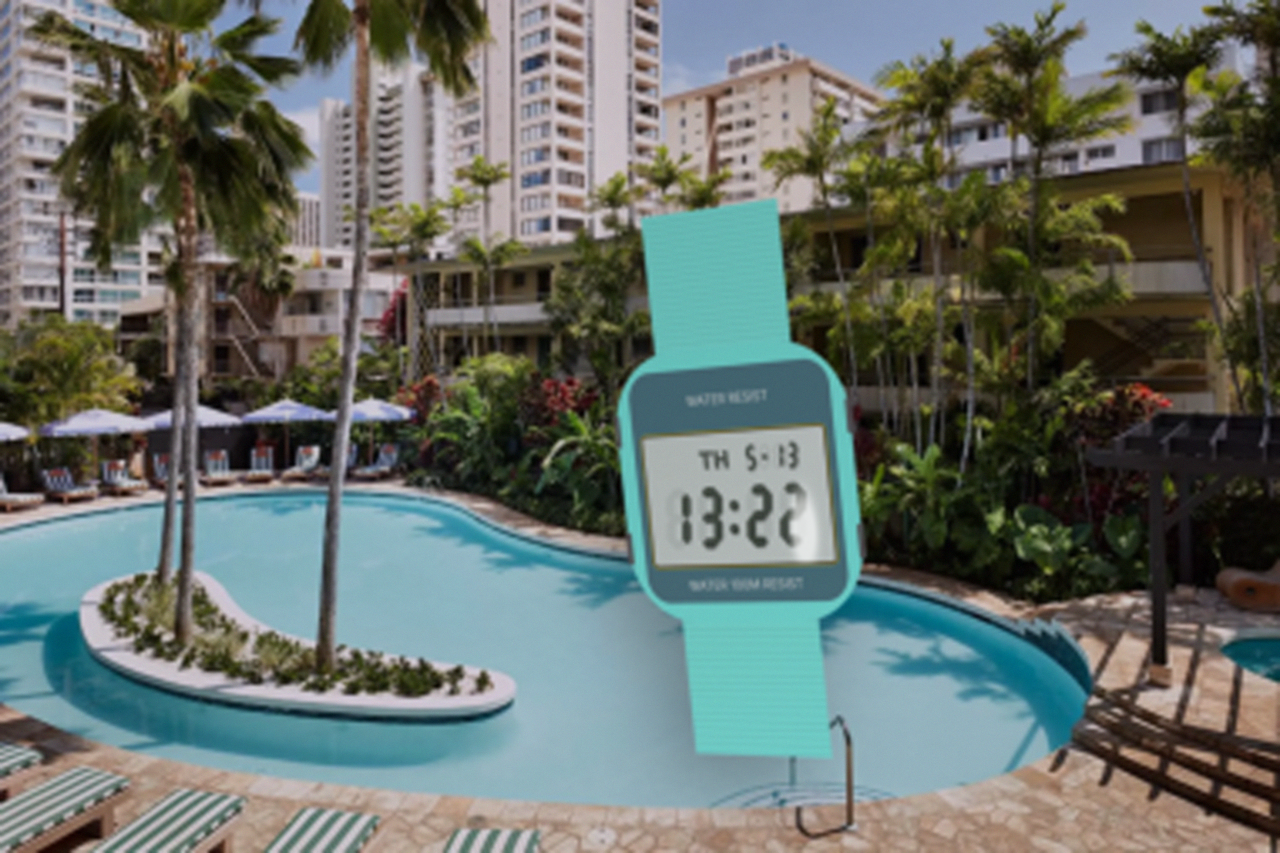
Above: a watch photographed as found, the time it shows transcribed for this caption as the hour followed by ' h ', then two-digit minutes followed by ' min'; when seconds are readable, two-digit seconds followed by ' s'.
13 h 22 min
